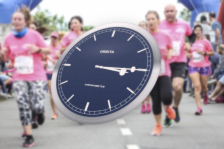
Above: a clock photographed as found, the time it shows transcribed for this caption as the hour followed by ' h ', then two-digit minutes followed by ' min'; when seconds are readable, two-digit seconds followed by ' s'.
3 h 15 min
